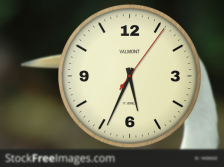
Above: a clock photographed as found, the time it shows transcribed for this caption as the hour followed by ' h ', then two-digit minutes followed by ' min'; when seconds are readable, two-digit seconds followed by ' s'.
5 h 34 min 06 s
